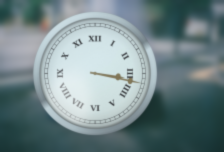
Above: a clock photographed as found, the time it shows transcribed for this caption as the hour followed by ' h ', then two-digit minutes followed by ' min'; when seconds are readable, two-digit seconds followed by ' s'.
3 h 17 min
